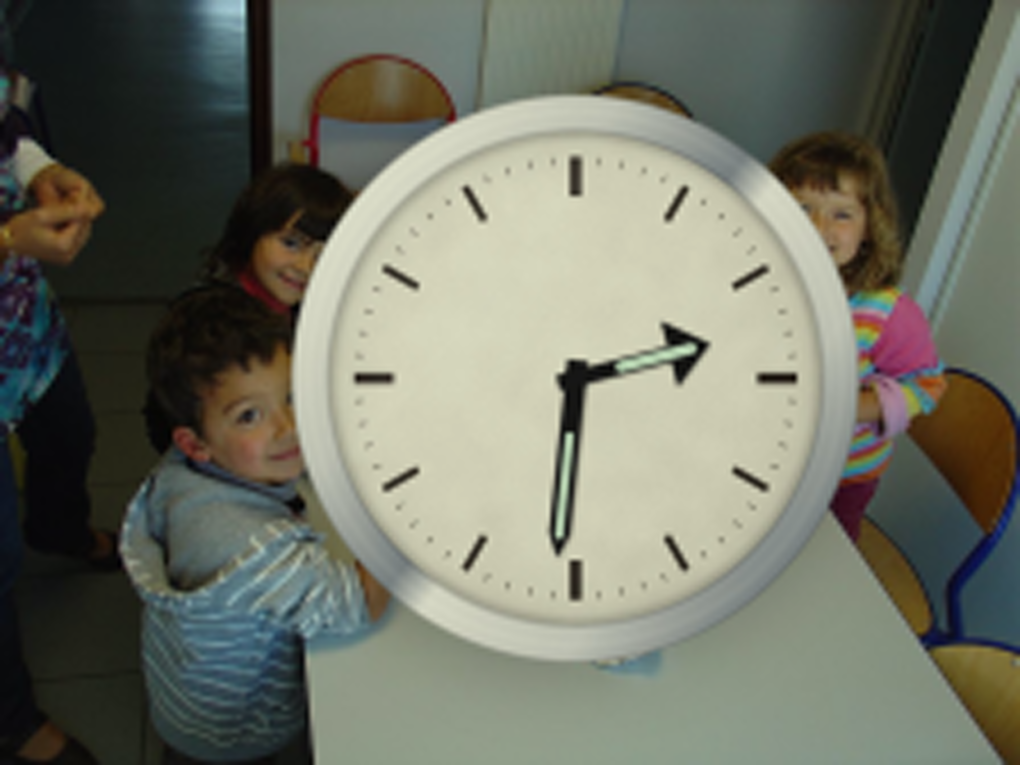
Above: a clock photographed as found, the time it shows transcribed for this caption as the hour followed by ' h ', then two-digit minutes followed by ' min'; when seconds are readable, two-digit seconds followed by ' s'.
2 h 31 min
